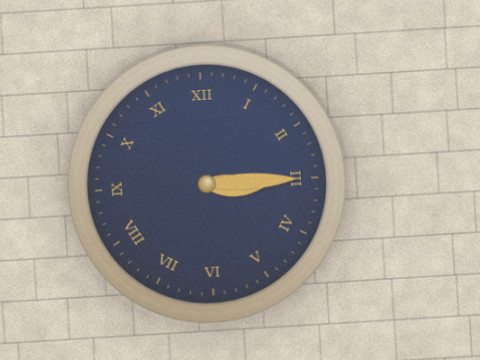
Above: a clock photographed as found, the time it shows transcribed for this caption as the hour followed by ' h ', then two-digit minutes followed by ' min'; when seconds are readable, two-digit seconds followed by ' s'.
3 h 15 min
